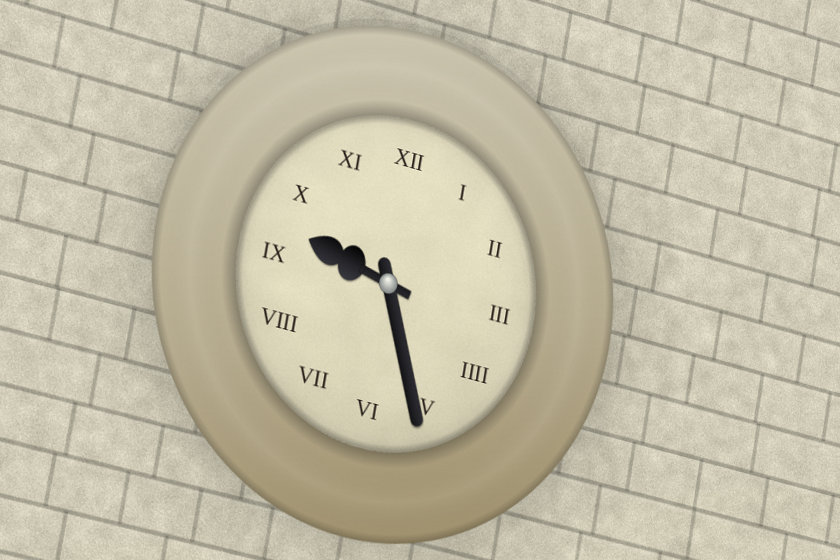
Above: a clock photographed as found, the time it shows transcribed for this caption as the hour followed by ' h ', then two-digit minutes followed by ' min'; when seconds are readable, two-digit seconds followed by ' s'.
9 h 26 min
